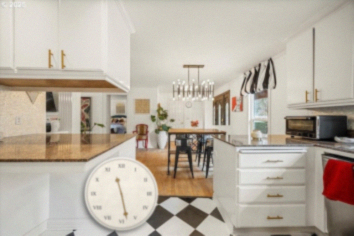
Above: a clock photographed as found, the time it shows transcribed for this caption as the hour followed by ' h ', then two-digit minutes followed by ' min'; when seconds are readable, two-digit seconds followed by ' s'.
11 h 28 min
